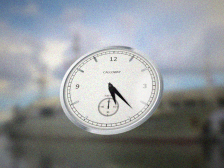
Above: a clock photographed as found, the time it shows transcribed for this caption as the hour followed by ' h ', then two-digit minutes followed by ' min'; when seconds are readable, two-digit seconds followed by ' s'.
5 h 23 min
